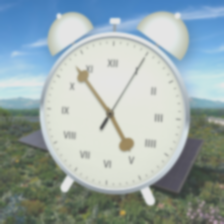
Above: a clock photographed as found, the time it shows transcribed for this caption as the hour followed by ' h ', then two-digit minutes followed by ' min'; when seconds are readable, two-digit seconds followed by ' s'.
4 h 53 min 05 s
